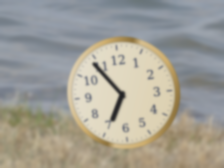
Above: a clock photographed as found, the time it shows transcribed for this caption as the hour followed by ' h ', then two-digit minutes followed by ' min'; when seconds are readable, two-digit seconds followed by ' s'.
6 h 54 min
